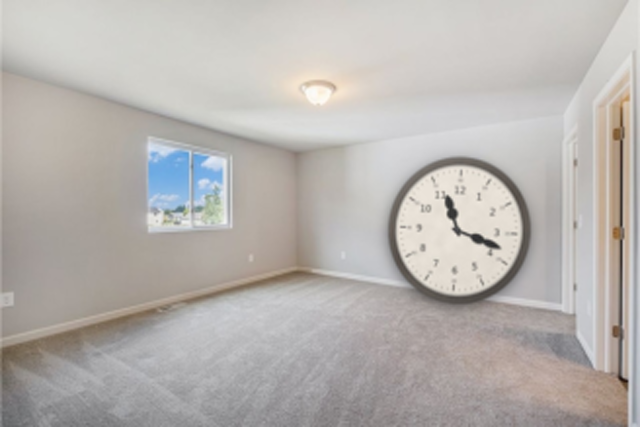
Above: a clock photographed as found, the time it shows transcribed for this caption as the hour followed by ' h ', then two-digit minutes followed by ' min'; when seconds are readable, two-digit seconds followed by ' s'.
11 h 18 min
